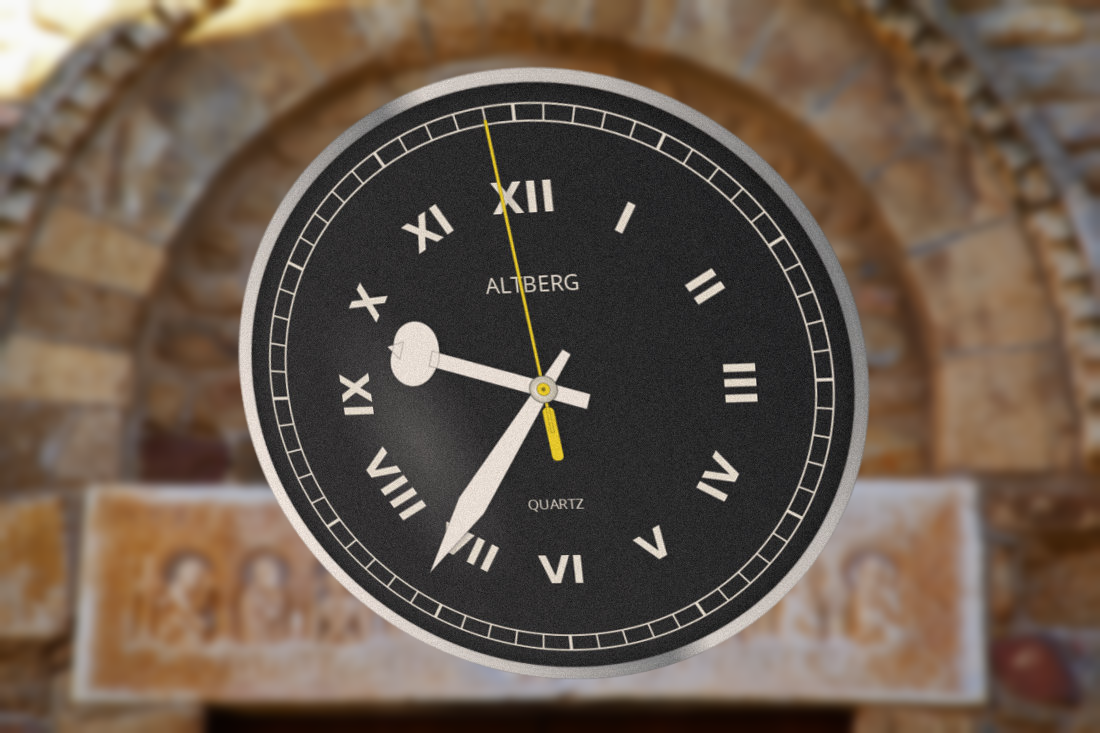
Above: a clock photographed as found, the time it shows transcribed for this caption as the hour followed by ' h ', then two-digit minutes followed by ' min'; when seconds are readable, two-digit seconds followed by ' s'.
9 h 35 min 59 s
